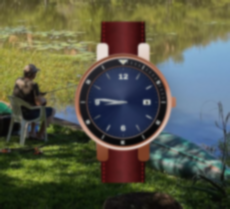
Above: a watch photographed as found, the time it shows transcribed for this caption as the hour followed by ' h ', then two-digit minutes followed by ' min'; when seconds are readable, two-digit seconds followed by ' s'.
8 h 46 min
